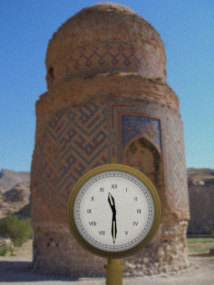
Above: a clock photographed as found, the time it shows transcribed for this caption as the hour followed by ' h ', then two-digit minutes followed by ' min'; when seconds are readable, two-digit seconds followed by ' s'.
11 h 30 min
